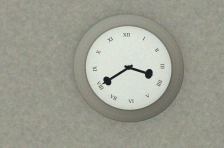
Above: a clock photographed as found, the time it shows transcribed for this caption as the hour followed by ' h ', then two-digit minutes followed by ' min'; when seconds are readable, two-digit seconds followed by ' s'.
3 h 40 min
